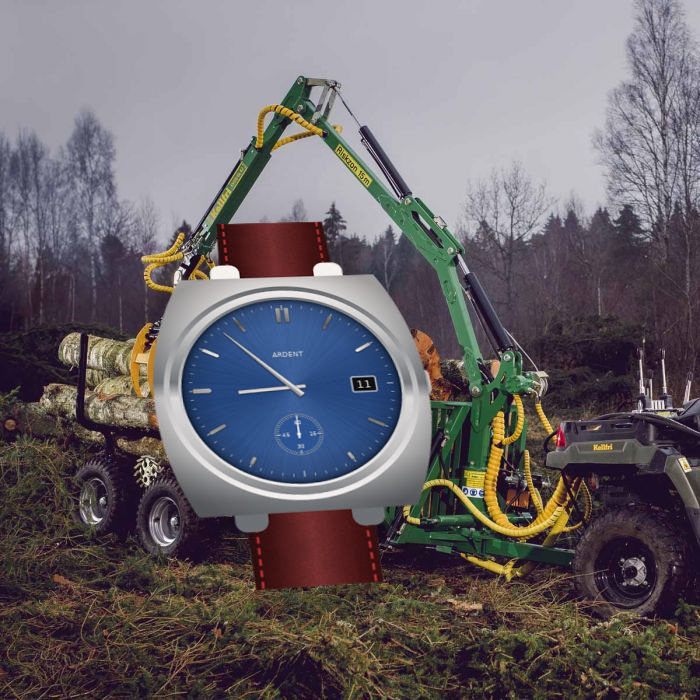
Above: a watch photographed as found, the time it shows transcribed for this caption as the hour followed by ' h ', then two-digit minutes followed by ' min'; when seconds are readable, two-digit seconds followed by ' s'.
8 h 53 min
